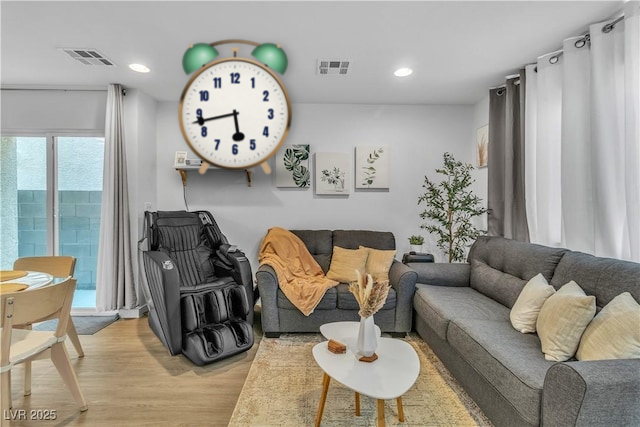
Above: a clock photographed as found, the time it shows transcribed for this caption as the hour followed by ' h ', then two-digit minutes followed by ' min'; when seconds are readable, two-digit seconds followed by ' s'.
5 h 43 min
